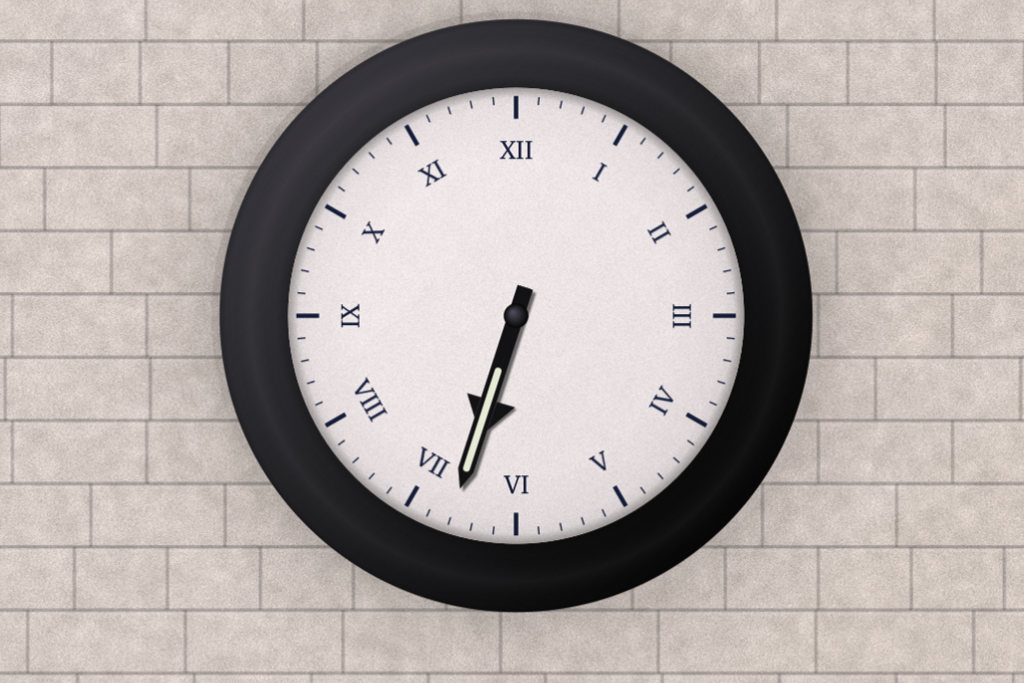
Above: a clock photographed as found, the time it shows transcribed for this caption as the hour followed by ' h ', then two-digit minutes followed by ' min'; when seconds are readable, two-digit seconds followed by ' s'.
6 h 33 min
